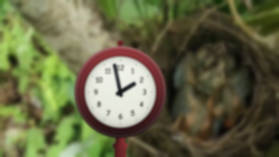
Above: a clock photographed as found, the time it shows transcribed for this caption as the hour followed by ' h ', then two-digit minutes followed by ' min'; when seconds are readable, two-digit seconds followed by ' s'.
1 h 58 min
